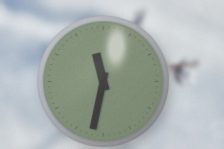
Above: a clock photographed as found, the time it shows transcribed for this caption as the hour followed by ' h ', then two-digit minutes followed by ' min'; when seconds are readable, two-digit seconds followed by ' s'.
11 h 32 min
